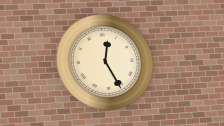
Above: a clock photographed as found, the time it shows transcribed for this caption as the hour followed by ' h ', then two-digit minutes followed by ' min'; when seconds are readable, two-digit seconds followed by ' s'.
12 h 26 min
